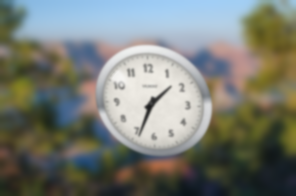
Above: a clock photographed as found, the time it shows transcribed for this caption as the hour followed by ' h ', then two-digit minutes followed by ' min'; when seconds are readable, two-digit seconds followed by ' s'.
1 h 34 min
